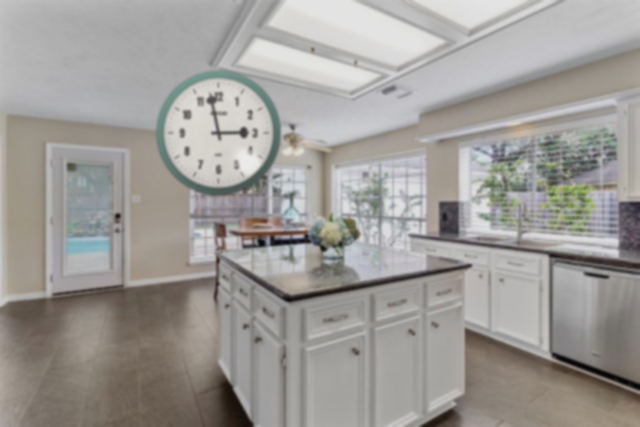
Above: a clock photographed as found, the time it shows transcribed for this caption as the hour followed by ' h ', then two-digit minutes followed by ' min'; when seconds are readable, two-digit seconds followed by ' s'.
2 h 58 min
